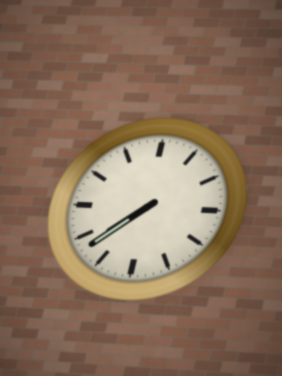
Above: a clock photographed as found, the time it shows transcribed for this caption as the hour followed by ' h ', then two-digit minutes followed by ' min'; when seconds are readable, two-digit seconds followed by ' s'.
7 h 38 min
